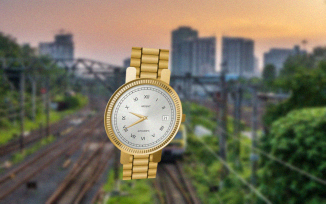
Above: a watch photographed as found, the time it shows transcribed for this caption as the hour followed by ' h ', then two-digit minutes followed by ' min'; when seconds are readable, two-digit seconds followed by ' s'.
9 h 40 min
